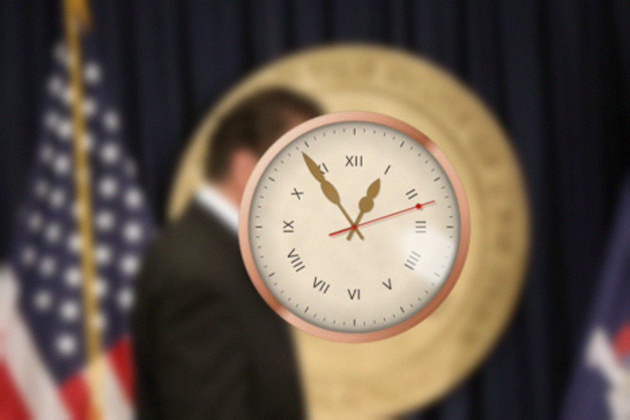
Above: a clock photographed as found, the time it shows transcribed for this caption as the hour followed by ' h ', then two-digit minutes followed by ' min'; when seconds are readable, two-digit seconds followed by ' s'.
12 h 54 min 12 s
